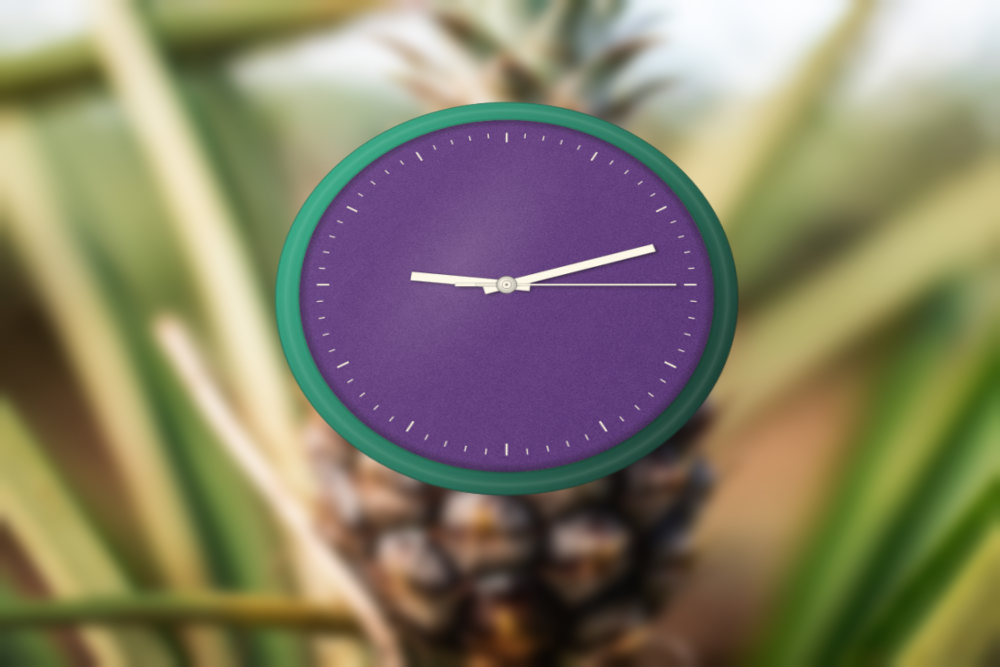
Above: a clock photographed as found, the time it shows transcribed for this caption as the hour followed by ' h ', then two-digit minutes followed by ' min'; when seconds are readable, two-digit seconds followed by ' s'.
9 h 12 min 15 s
